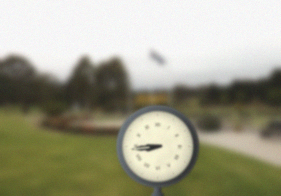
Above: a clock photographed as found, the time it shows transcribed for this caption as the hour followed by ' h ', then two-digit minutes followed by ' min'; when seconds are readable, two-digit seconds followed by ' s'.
8 h 44 min
